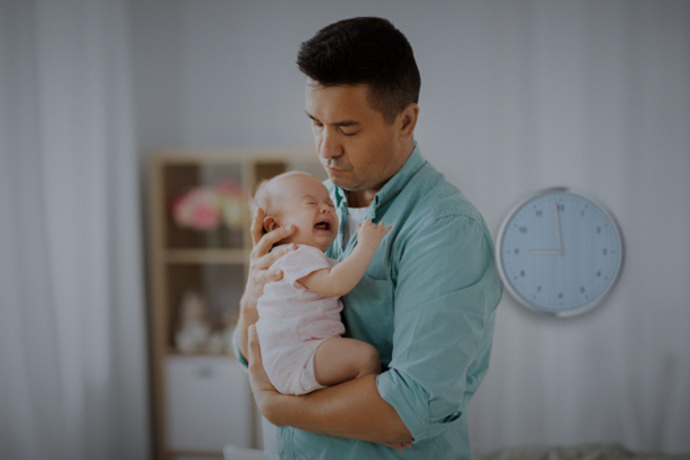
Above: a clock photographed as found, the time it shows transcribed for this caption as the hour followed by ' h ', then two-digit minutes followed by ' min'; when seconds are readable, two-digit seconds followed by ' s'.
8 h 59 min
